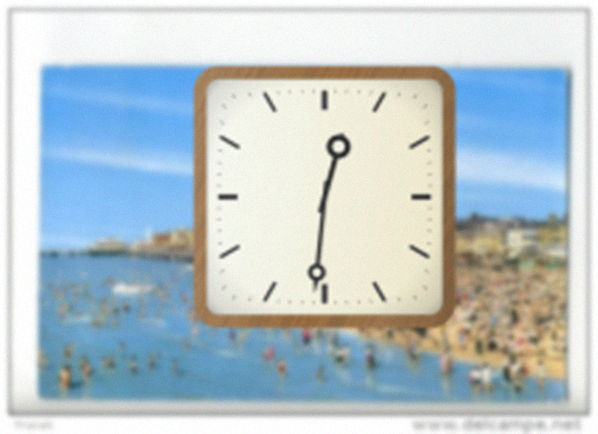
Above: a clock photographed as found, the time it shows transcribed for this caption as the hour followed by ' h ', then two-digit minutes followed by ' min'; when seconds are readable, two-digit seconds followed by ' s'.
12 h 31 min
